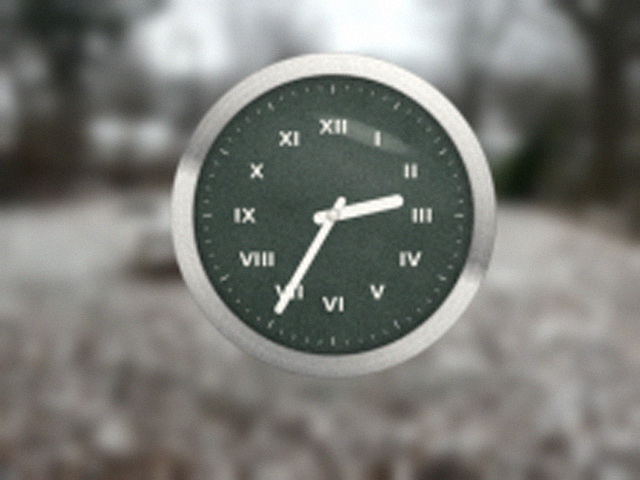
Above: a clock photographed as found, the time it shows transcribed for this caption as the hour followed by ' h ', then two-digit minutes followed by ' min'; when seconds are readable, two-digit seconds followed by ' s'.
2 h 35 min
